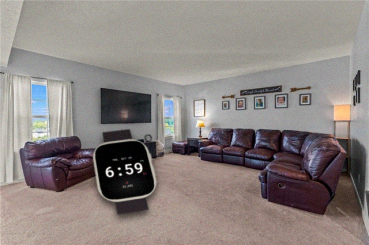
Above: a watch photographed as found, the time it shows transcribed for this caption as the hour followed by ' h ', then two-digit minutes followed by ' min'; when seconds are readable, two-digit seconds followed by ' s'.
6 h 59 min
